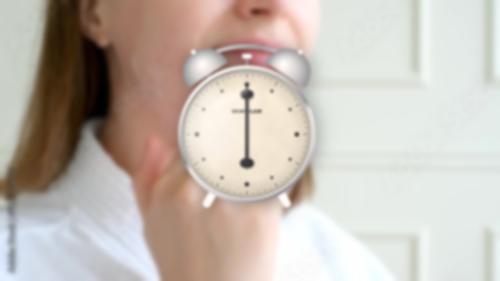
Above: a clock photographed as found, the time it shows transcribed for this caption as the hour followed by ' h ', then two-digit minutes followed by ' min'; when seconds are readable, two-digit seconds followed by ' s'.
6 h 00 min
